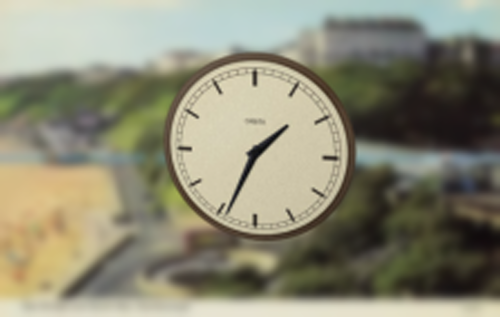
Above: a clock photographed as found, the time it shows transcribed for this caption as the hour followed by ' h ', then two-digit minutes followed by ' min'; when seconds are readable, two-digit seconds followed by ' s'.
1 h 34 min
